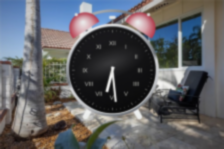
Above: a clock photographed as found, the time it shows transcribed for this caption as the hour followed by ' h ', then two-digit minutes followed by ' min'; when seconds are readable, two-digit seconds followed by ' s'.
6 h 29 min
